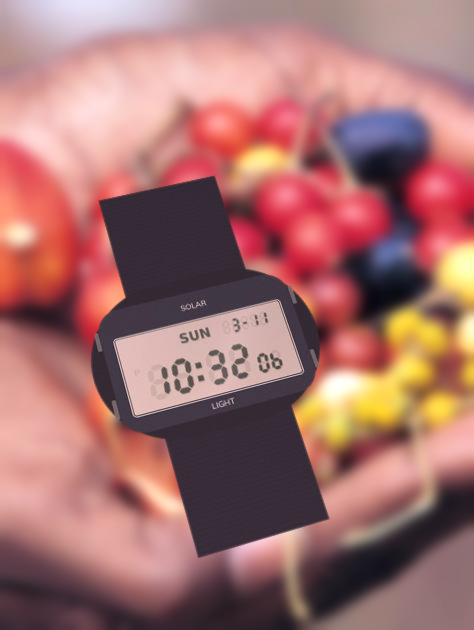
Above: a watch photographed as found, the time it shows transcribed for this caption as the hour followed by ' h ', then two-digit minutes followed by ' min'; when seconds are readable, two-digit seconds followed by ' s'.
10 h 32 min 06 s
